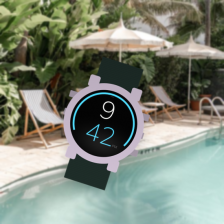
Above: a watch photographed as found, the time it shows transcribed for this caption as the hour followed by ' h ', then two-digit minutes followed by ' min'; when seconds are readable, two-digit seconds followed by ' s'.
9 h 42 min
